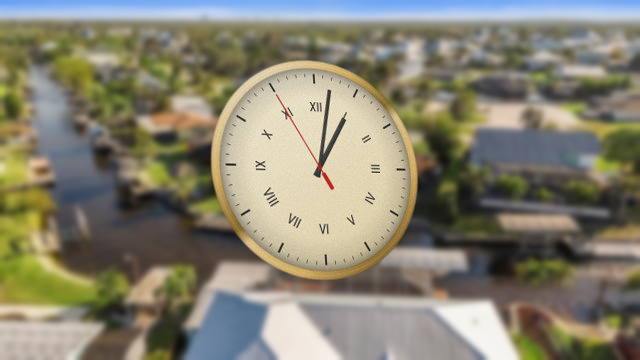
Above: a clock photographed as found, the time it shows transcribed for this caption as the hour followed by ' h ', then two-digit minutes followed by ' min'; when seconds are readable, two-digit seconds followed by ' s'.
1 h 01 min 55 s
